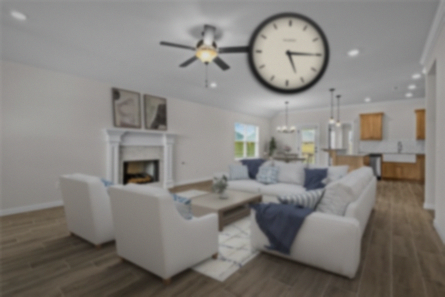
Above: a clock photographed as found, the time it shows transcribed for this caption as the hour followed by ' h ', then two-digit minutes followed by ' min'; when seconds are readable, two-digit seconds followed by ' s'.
5 h 15 min
